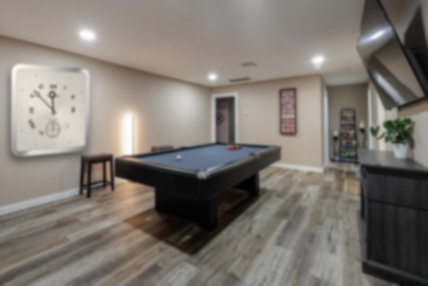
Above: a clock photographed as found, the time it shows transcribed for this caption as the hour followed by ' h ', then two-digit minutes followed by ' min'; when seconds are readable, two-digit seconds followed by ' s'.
11 h 52 min
